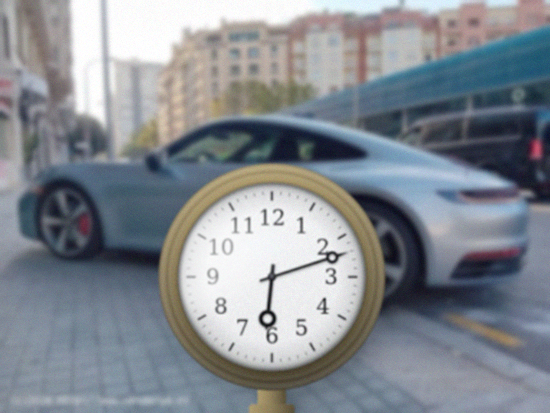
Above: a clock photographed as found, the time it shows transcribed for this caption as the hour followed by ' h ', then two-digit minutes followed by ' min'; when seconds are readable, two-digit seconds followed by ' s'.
6 h 12 min
